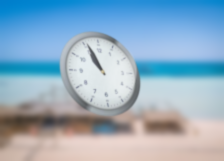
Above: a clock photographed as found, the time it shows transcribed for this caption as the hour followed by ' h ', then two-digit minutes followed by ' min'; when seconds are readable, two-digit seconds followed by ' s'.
10 h 56 min
